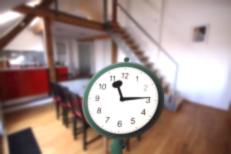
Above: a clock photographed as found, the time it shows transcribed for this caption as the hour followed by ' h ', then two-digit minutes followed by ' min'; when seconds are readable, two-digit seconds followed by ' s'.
11 h 14 min
